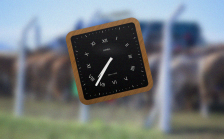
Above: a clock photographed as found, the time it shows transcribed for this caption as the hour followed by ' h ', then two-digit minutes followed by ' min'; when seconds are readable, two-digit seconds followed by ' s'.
7 h 37 min
